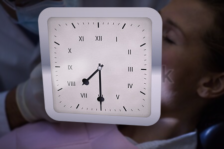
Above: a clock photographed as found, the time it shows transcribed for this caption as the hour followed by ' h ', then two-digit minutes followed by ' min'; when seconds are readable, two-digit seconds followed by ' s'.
7 h 30 min
